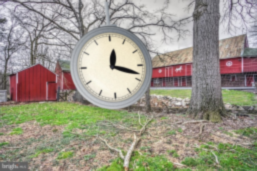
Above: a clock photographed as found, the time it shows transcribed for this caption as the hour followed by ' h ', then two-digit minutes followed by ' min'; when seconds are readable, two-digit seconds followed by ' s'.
12 h 18 min
